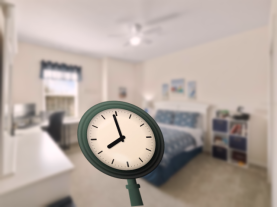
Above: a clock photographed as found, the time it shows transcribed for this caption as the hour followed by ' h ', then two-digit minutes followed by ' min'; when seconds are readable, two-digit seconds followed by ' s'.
7 h 59 min
